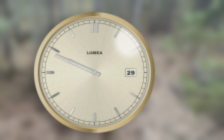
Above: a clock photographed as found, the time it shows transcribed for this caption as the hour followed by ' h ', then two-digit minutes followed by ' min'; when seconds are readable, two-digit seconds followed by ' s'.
9 h 49 min
